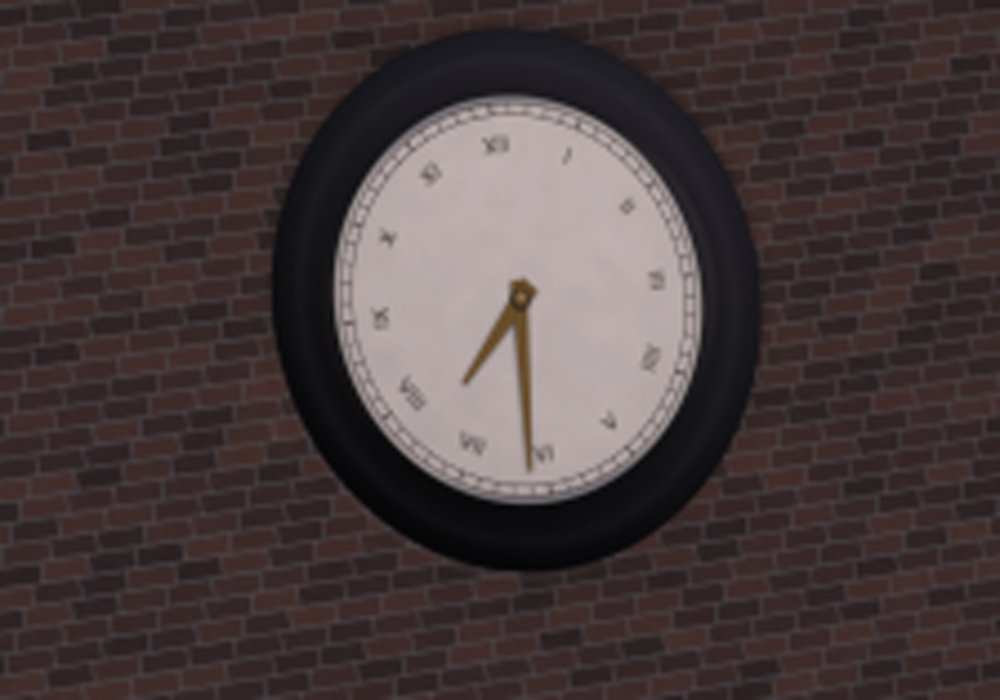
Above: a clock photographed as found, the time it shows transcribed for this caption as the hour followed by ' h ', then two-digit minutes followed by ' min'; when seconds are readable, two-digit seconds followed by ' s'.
7 h 31 min
